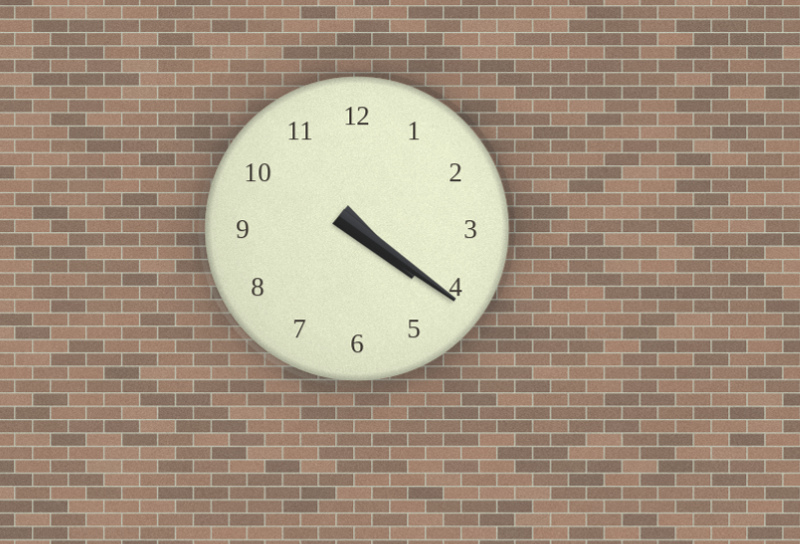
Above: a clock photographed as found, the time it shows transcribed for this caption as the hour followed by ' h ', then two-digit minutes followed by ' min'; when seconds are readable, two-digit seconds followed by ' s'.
4 h 21 min
